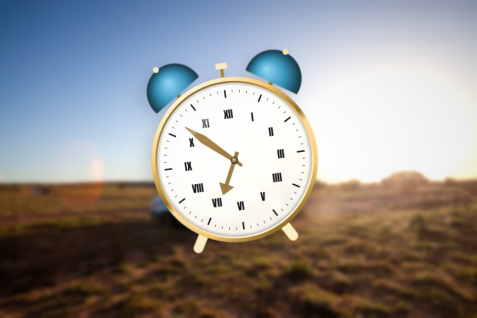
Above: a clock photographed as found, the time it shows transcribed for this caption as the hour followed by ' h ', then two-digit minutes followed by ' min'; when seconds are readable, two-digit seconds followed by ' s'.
6 h 52 min
